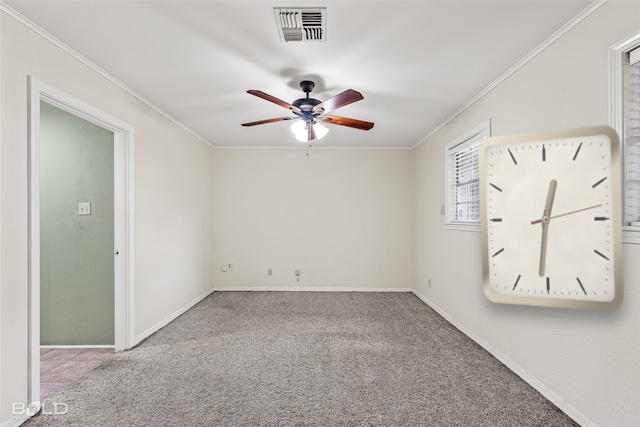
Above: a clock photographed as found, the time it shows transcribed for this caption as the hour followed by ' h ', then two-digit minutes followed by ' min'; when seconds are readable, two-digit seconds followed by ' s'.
12 h 31 min 13 s
